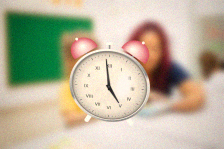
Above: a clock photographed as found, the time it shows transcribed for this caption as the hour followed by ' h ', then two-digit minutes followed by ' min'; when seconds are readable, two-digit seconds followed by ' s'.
4 h 59 min
